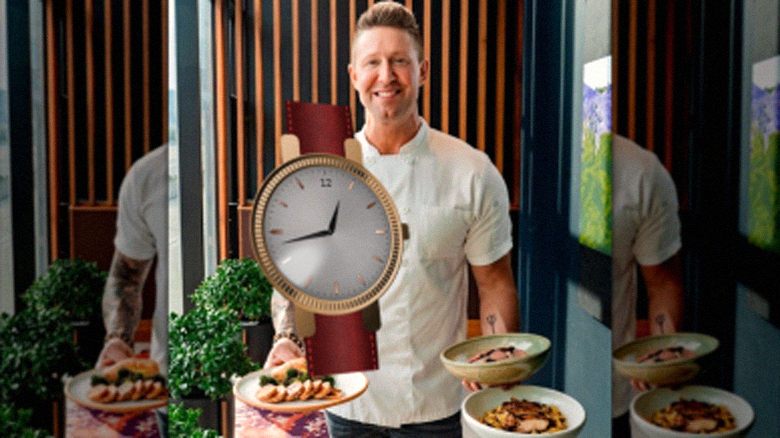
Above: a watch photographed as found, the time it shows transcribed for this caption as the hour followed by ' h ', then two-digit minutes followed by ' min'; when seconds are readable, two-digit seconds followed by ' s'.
12 h 43 min
